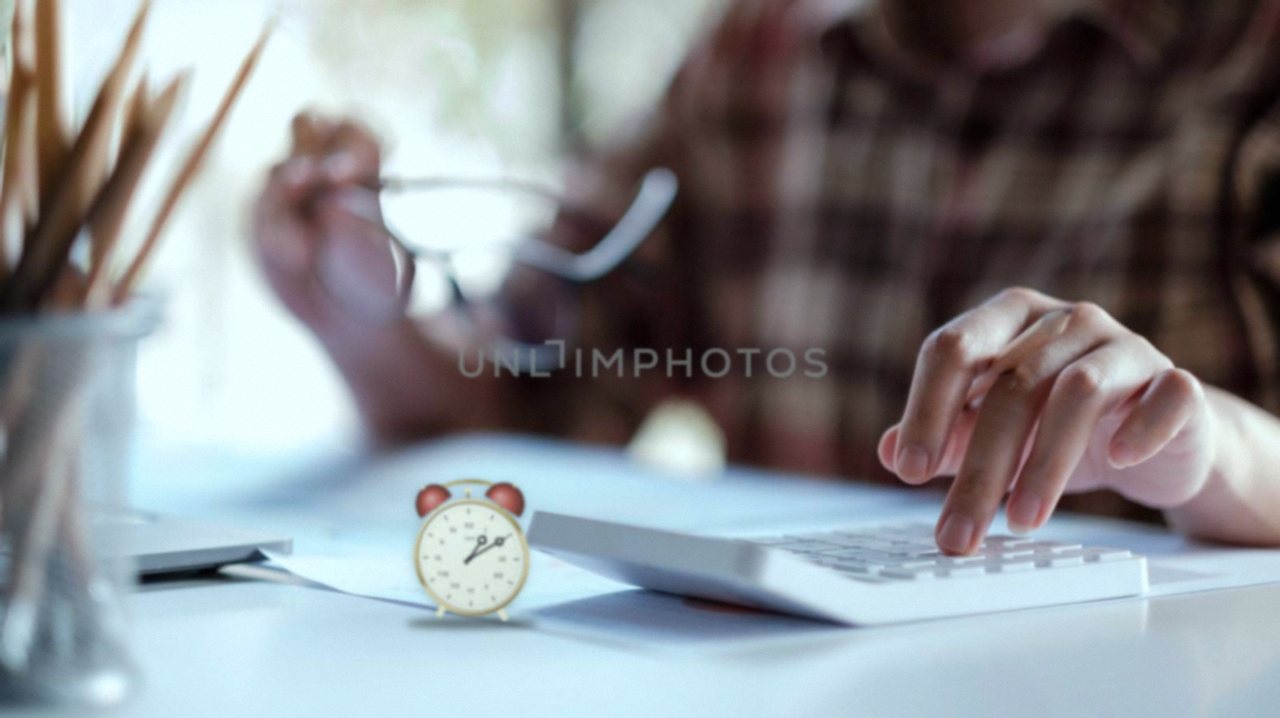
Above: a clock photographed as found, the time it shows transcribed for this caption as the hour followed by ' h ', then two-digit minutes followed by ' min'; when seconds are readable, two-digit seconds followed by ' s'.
1 h 10 min
